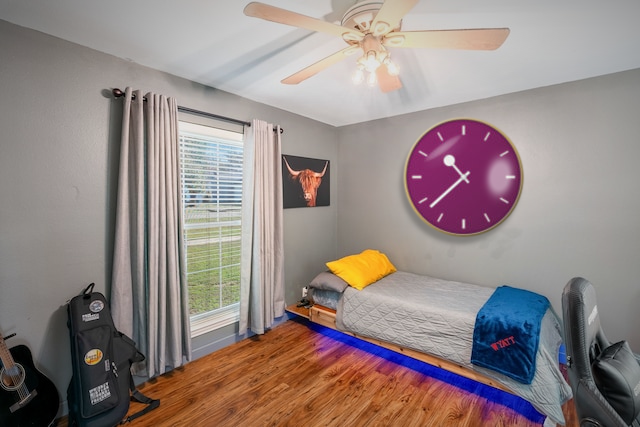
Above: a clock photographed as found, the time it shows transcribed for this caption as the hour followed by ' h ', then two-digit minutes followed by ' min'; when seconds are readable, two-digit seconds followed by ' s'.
10 h 38 min
